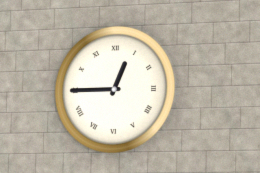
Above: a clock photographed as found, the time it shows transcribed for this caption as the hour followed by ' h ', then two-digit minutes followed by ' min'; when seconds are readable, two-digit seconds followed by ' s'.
12 h 45 min
